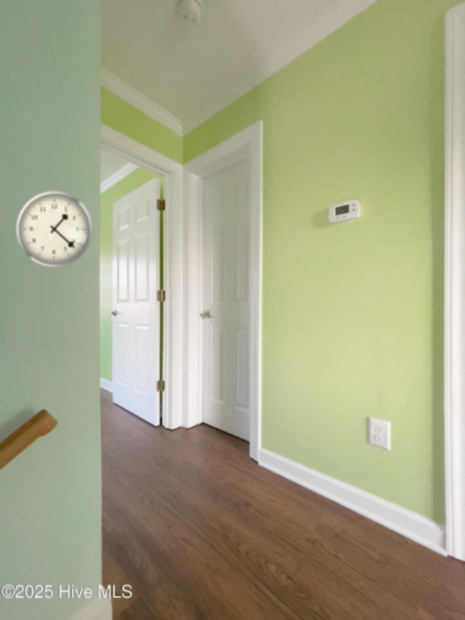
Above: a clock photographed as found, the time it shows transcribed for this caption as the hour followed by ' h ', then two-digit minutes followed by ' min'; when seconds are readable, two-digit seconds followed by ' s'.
1 h 22 min
